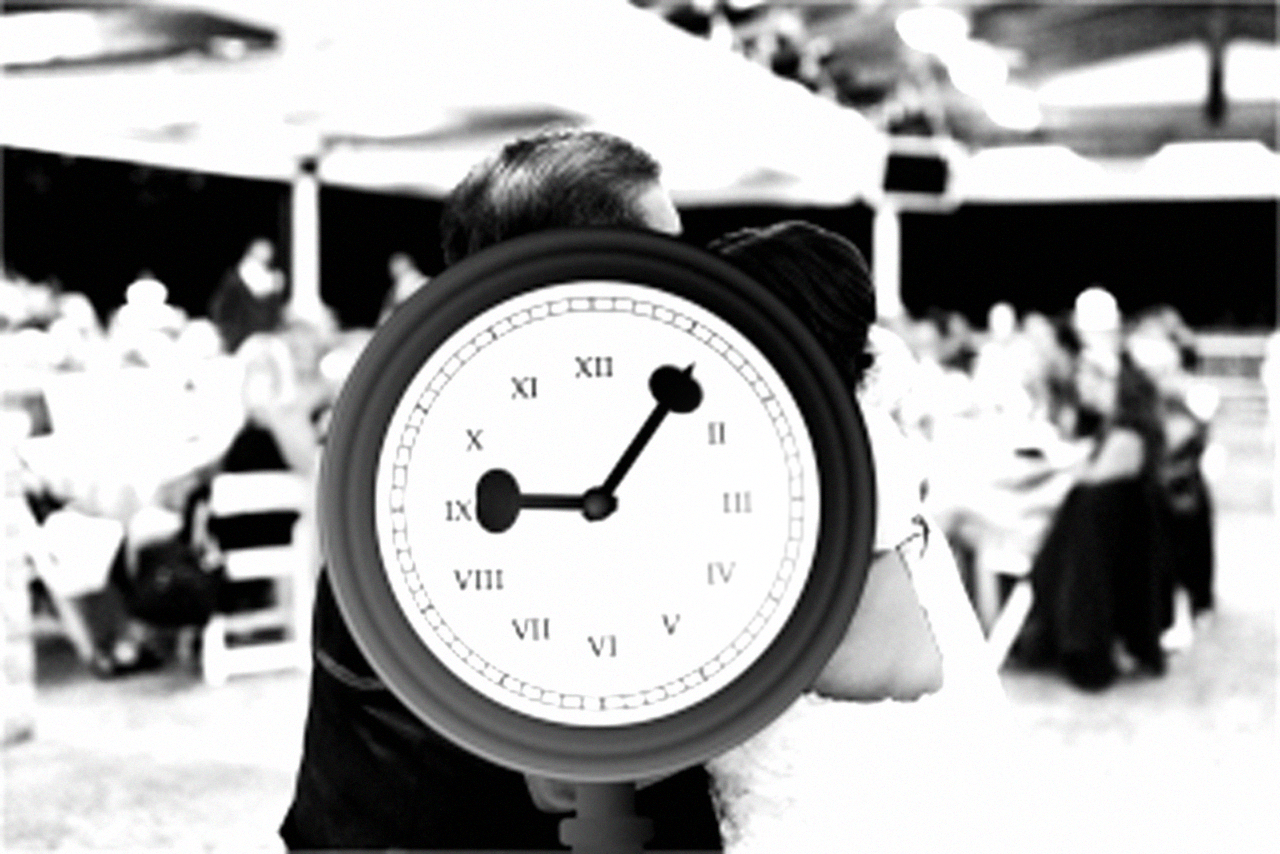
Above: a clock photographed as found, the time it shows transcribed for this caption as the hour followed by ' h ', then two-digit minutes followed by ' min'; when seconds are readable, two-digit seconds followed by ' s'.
9 h 06 min
